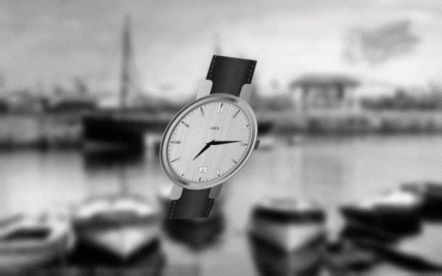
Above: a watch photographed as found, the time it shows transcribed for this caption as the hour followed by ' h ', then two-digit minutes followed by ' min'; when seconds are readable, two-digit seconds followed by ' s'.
7 h 14 min
